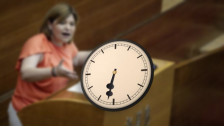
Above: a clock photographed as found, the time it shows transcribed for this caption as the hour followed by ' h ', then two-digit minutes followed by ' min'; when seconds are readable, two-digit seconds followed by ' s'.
6 h 32 min
